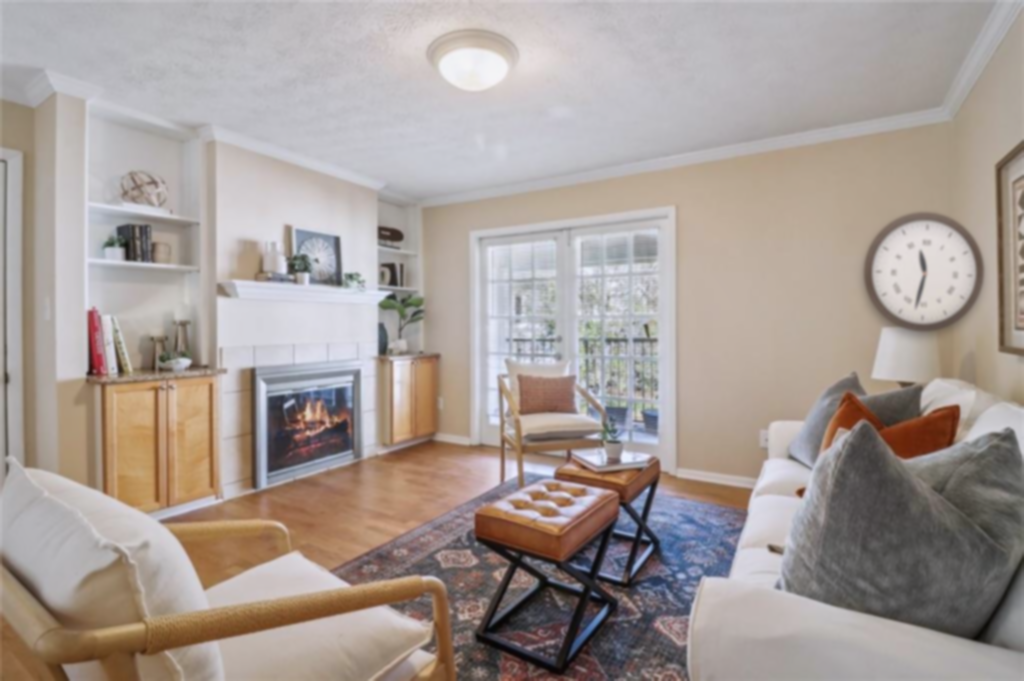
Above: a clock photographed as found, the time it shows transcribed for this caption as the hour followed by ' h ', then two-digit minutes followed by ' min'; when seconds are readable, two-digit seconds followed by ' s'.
11 h 32 min
